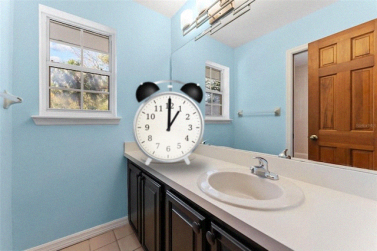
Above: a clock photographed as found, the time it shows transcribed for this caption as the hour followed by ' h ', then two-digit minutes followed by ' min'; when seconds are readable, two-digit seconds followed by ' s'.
1 h 00 min
